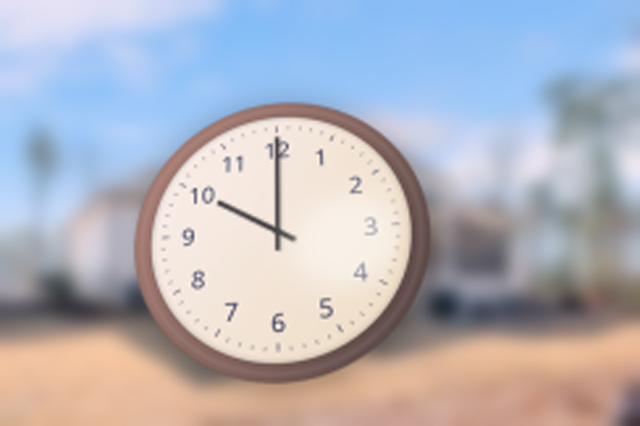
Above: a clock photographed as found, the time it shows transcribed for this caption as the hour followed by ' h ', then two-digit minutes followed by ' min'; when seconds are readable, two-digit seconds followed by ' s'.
10 h 00 min
